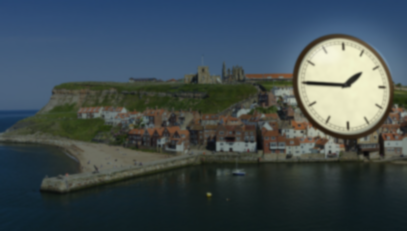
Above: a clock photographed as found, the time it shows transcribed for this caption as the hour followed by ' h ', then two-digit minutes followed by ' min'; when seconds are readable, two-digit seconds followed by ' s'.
1 h 45 min
